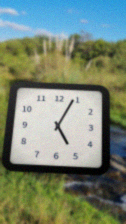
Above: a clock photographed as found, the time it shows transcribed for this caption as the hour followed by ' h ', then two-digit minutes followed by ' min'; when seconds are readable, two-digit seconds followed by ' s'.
5 h 04 min
